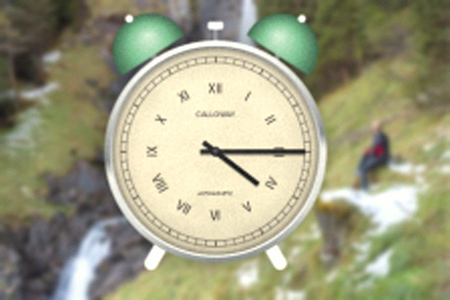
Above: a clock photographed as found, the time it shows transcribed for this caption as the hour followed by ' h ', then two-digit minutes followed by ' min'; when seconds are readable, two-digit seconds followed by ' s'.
4 h 15 min
